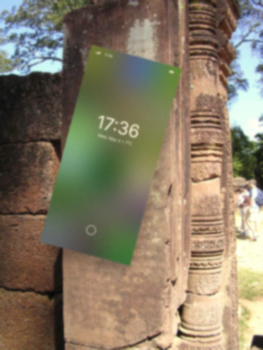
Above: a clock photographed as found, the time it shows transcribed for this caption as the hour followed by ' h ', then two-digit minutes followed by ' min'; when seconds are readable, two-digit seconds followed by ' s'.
17 h 36 min
